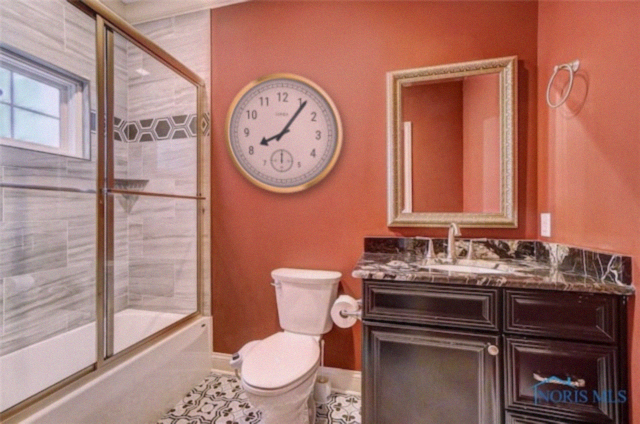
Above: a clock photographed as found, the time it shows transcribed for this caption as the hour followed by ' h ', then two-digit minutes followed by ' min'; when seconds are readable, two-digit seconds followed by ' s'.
8 h 06 min
